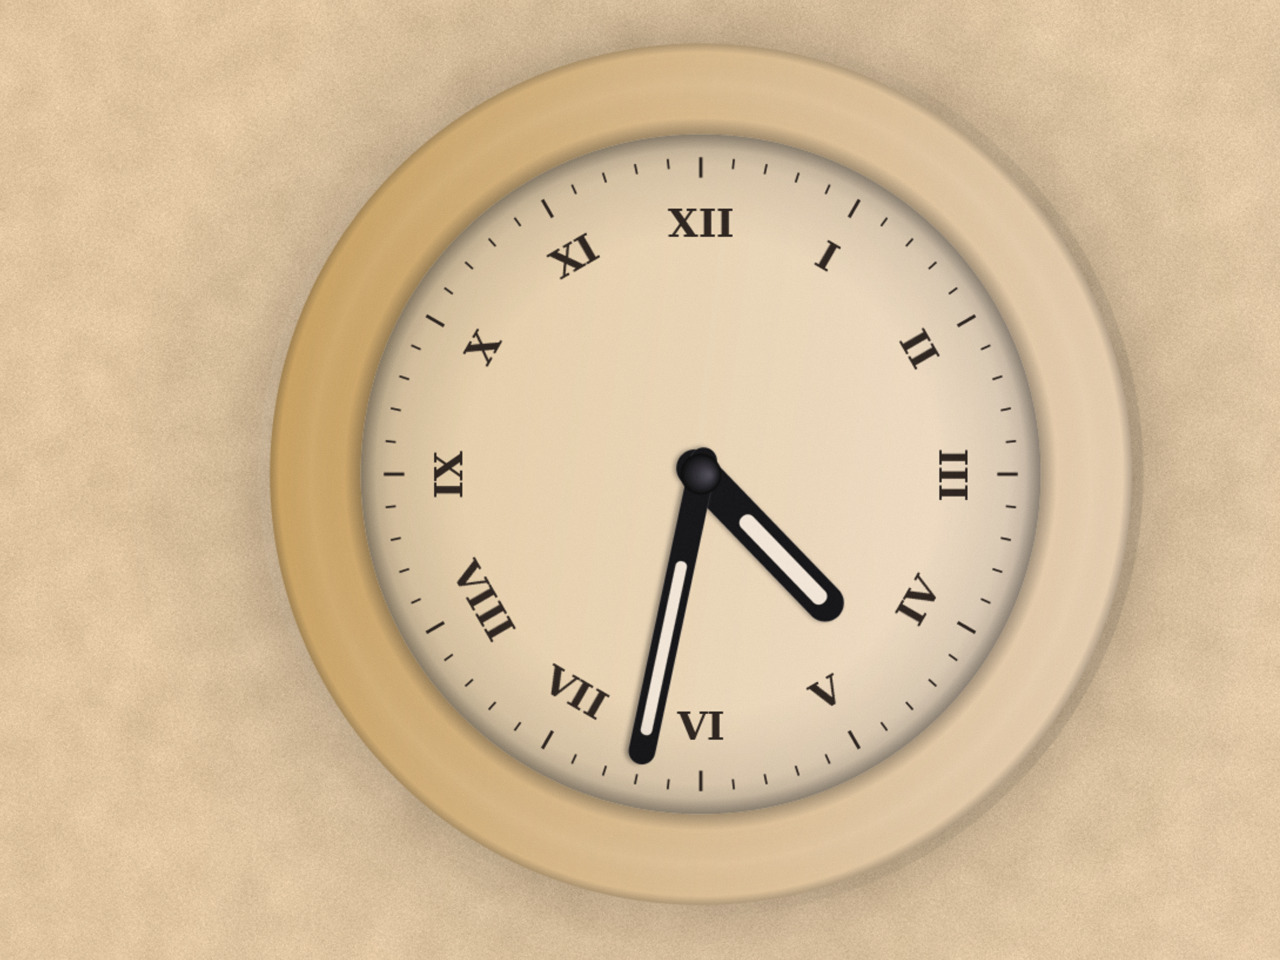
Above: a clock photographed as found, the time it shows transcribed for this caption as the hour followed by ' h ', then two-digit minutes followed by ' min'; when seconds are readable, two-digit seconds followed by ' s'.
4 h 32 min
